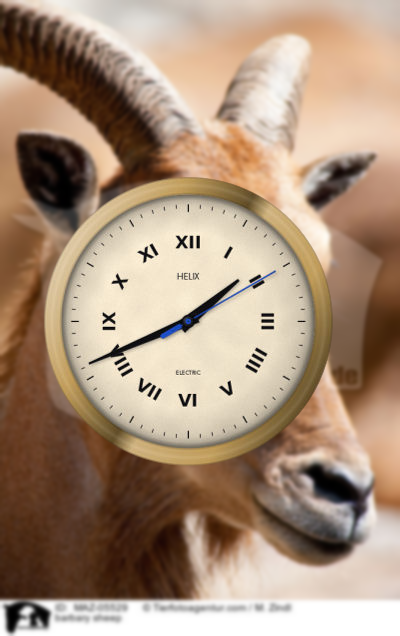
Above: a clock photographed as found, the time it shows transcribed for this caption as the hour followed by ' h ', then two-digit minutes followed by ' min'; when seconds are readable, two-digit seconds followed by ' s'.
1 h 41 min 10 s
